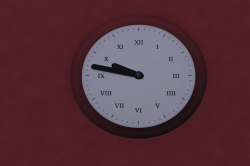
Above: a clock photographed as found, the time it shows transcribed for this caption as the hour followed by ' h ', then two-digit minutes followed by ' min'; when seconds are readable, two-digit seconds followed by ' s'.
9 h 47 min
